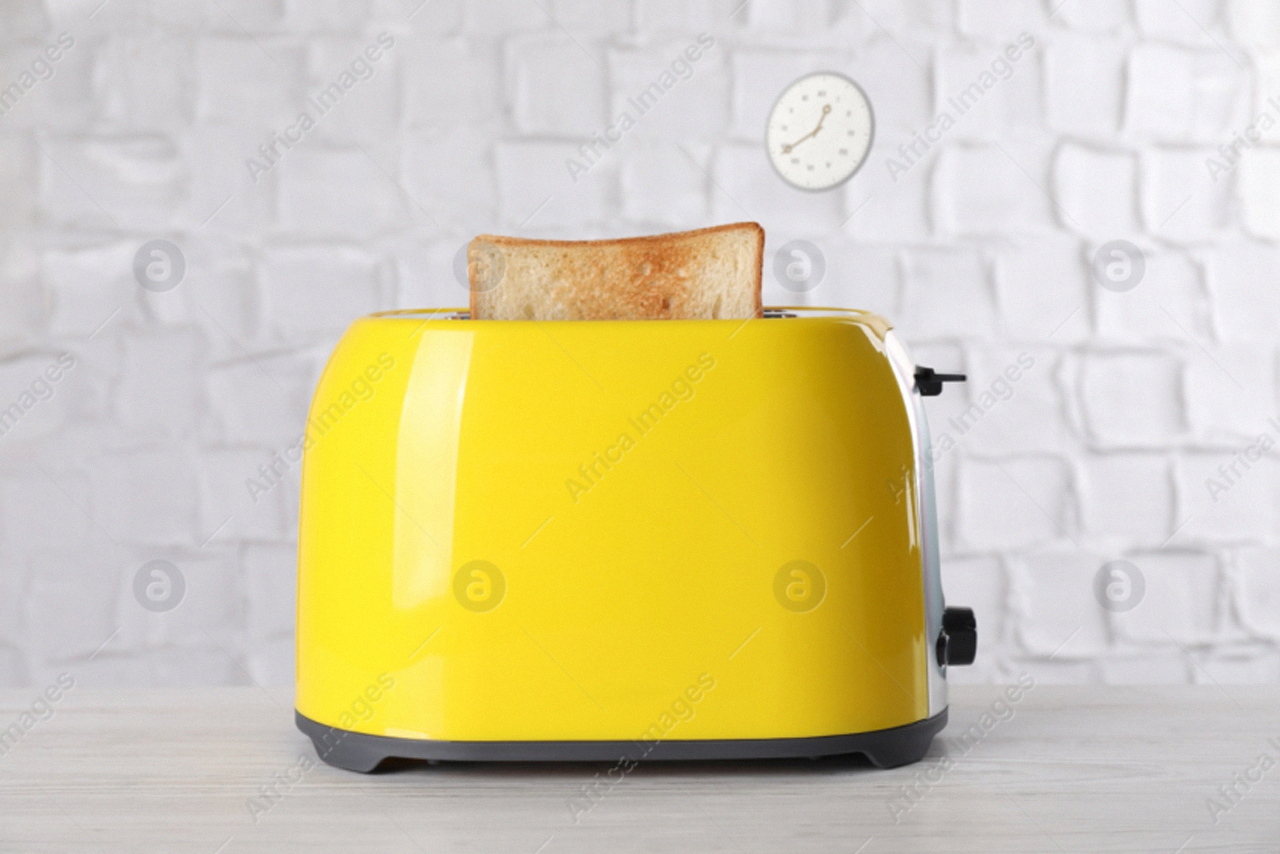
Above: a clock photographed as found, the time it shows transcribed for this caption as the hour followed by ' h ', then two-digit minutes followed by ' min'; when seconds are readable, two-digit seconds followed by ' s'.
12 h 39 min
